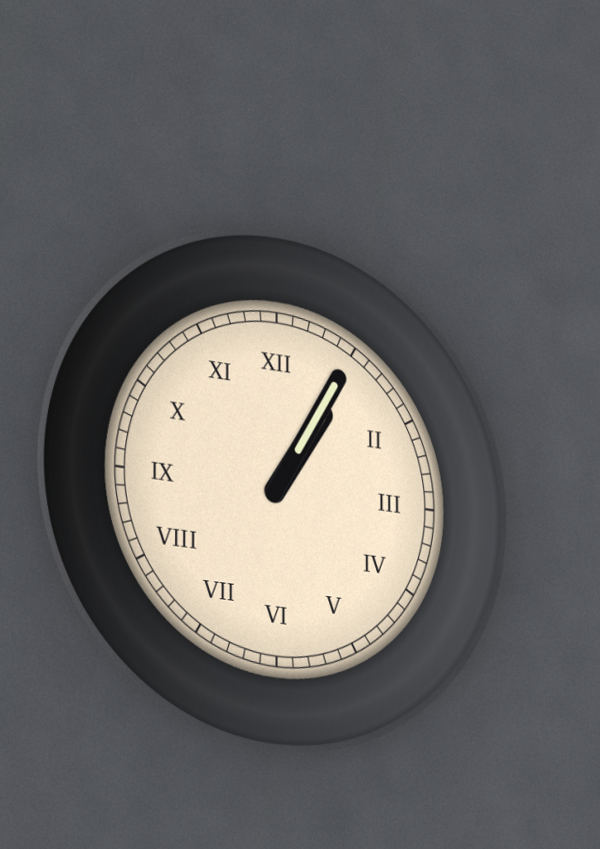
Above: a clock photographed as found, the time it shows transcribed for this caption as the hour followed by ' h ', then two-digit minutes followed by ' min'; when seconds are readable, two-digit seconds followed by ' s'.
1 h 05 min
